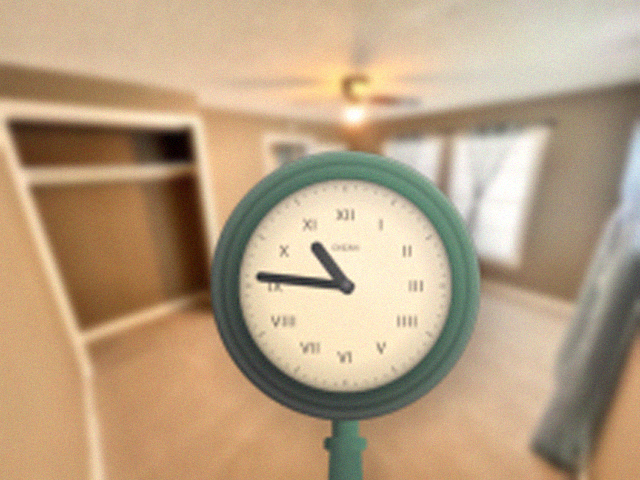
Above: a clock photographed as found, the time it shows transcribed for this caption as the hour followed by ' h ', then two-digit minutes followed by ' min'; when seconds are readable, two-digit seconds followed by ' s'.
10 h 46 min
